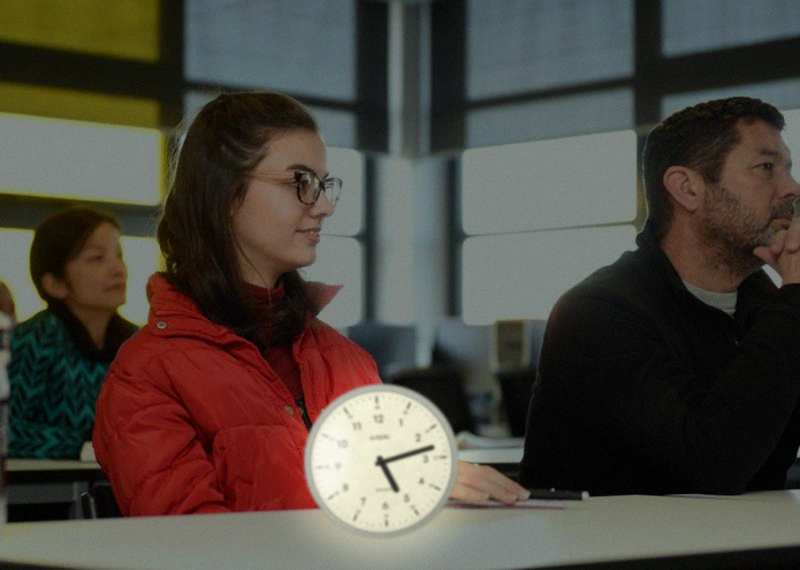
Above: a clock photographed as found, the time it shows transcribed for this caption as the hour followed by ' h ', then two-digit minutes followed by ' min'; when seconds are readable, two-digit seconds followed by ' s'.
5 h 13 min
